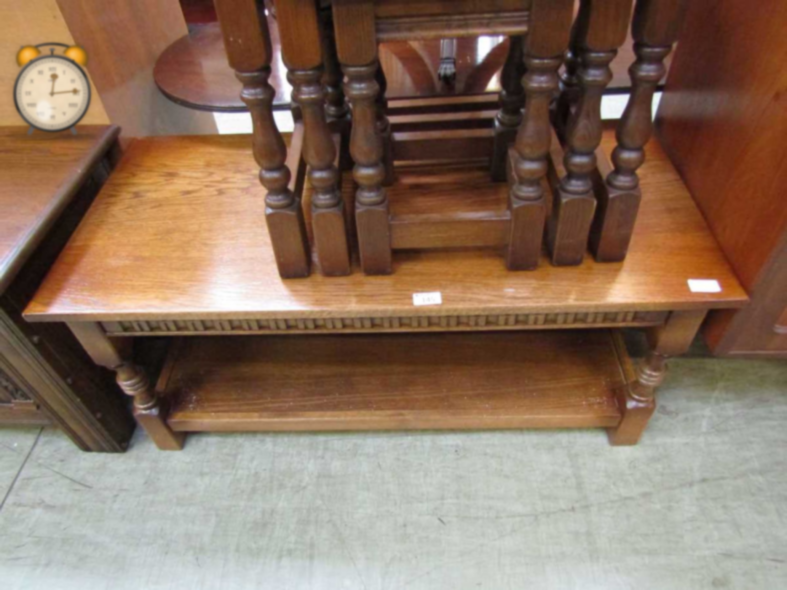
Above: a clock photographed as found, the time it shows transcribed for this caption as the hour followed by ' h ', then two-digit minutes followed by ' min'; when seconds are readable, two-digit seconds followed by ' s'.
12 h 14 min
